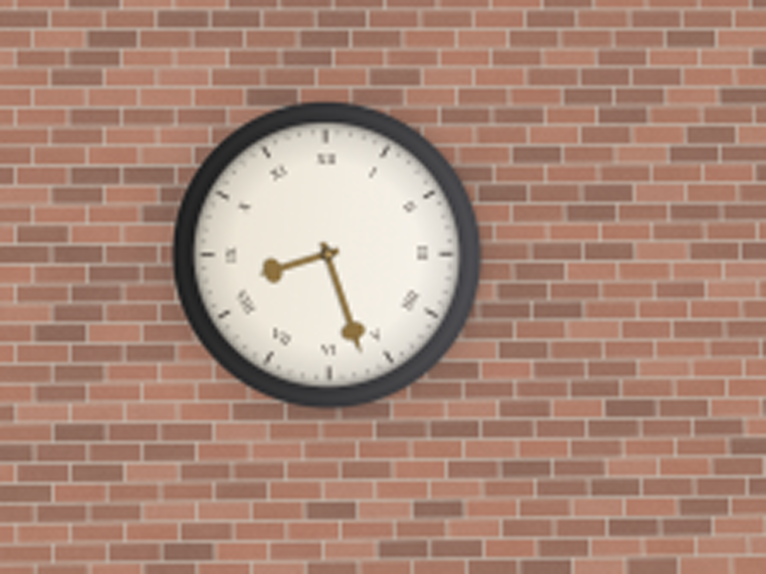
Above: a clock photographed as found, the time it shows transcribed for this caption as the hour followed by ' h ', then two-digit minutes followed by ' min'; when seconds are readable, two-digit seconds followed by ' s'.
8 h 27 min
